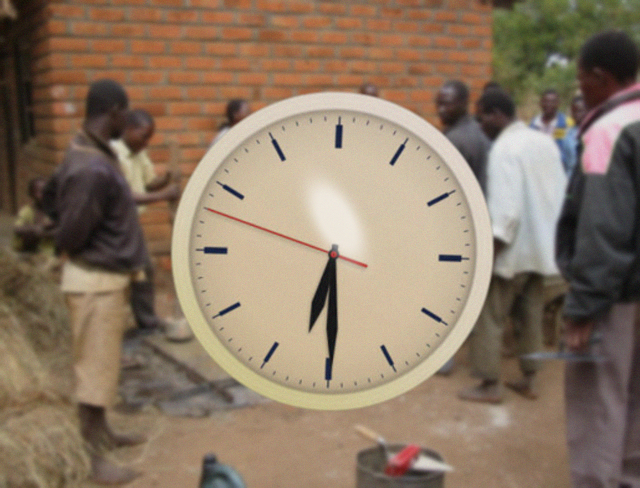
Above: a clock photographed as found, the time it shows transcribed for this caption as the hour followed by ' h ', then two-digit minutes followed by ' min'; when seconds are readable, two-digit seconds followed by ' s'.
6 h 29 min 48 s
